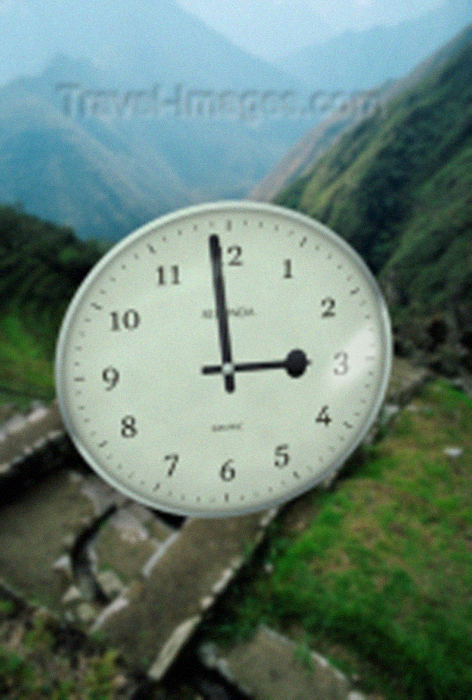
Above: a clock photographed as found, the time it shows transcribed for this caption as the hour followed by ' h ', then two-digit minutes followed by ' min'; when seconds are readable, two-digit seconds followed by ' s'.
2 h 59 min
